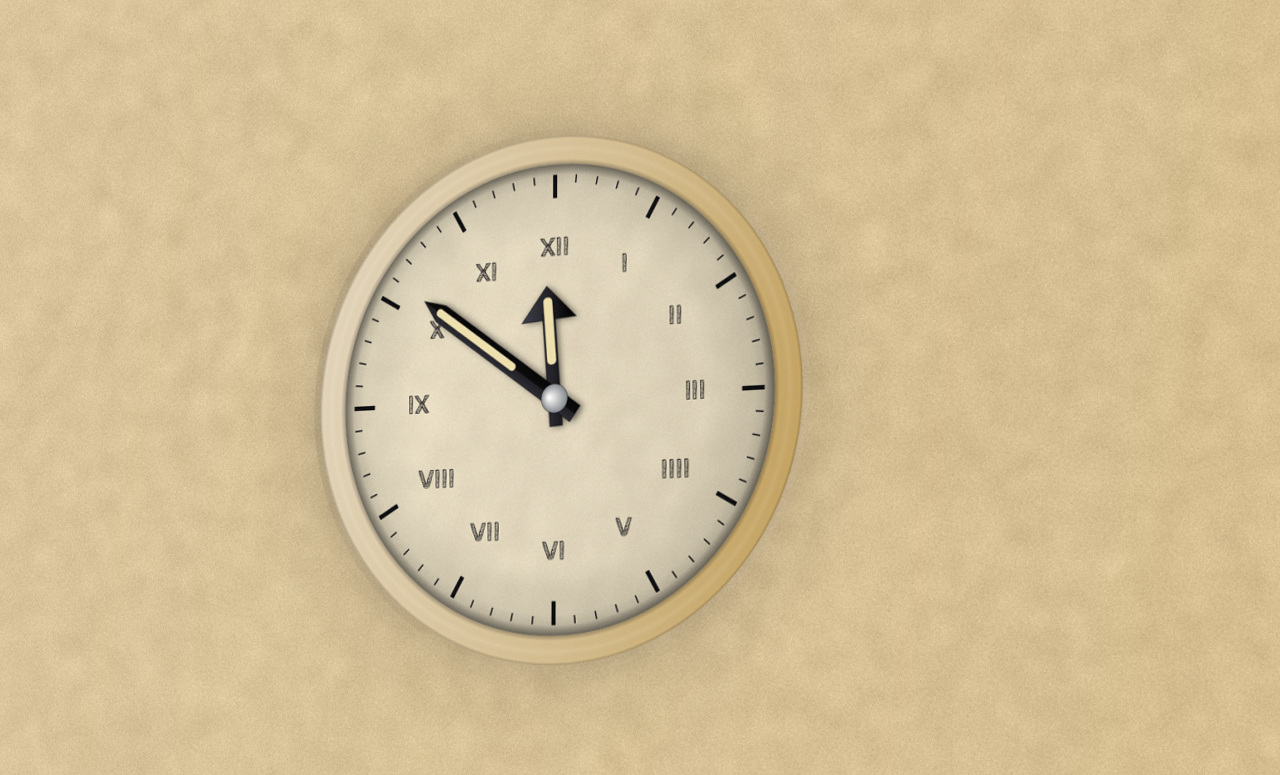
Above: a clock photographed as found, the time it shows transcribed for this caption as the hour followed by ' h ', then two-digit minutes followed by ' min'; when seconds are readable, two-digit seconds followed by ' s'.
11 h 51 min
